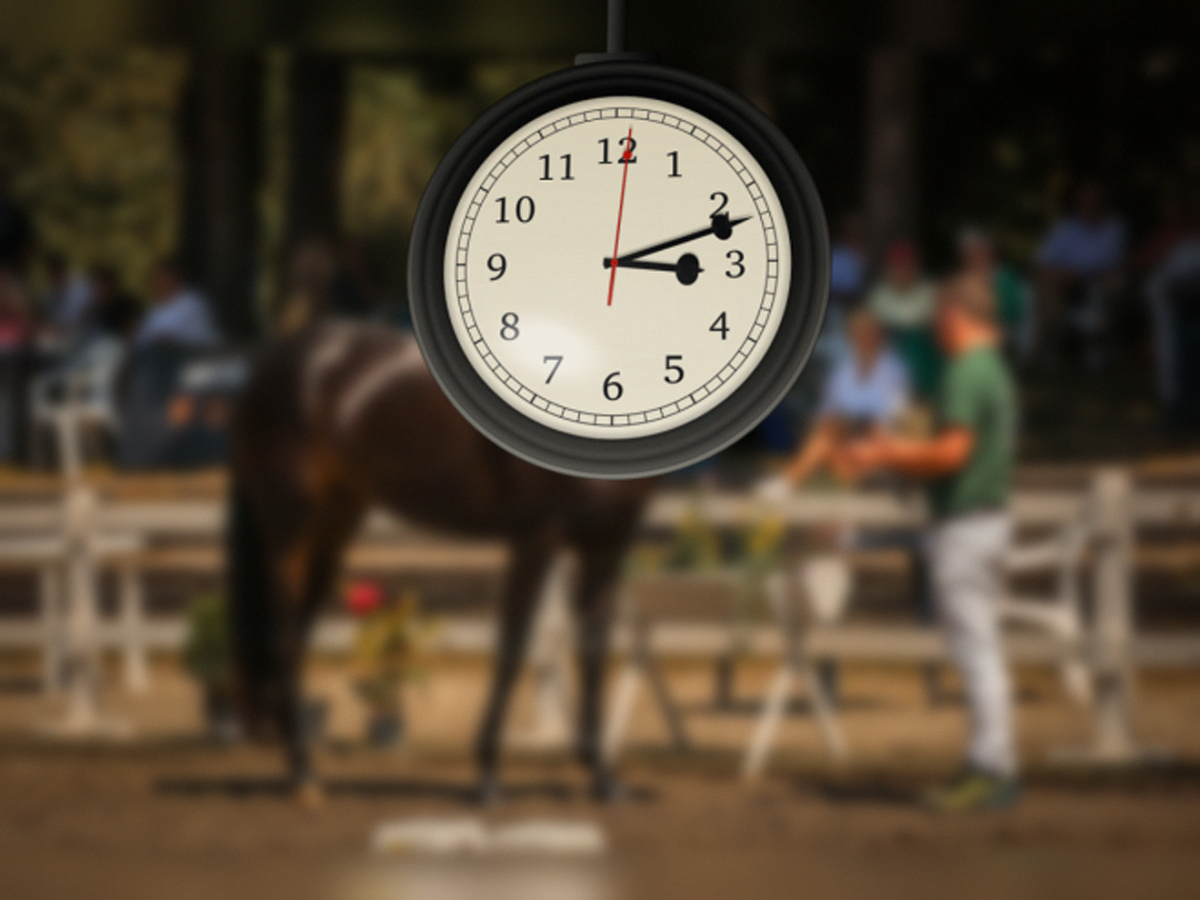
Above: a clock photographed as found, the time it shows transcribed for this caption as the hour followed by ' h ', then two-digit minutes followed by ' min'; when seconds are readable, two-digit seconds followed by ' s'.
3 h 12 min 01 s
